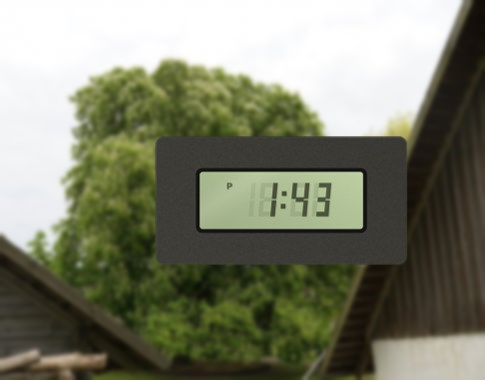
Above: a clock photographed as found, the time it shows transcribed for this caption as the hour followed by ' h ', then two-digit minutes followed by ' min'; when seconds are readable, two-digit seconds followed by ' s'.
1 h 43 min
